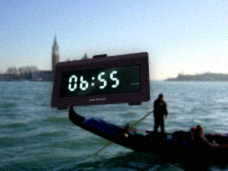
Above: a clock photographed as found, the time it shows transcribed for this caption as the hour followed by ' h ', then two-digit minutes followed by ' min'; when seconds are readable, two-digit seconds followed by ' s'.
6 h 55 min
